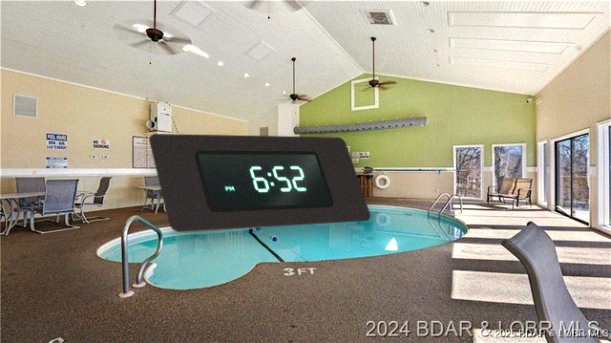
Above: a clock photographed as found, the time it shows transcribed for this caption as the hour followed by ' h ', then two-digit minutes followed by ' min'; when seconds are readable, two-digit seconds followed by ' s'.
6 h 52 min
